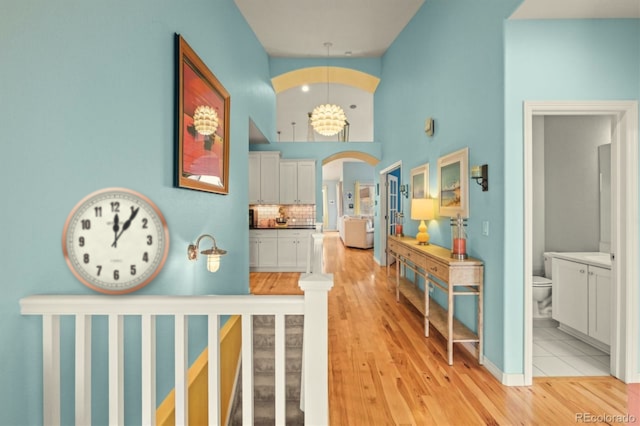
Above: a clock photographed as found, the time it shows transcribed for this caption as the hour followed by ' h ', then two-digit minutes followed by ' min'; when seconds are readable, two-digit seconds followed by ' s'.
12 h 06 min
